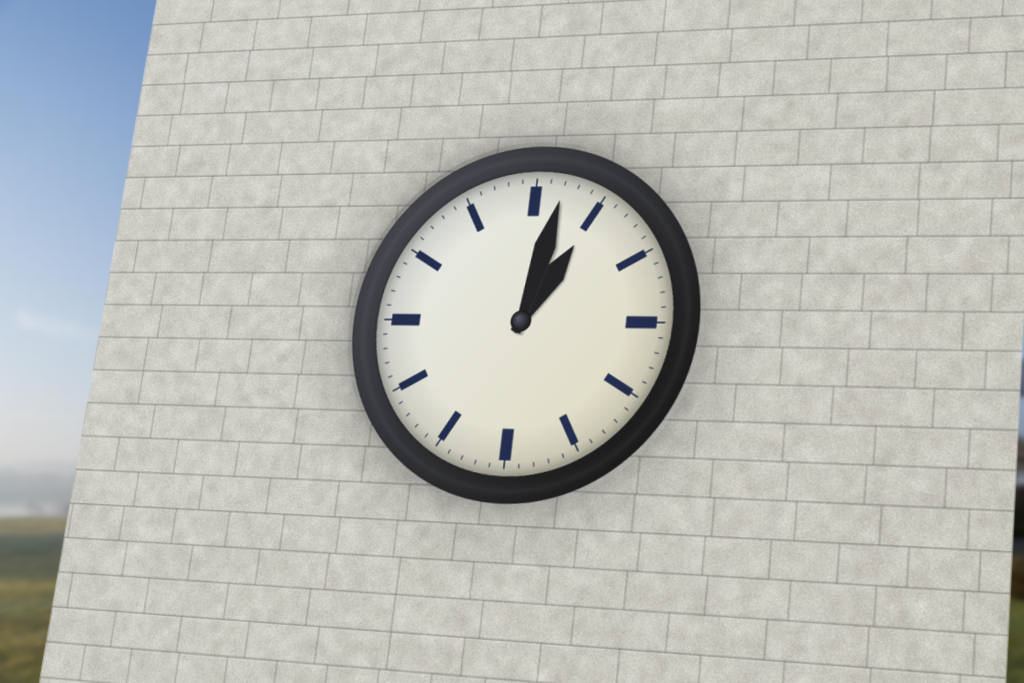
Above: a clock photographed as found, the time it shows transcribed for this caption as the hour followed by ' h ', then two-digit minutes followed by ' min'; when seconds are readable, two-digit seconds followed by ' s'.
1 h 02 min
